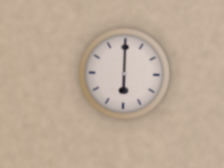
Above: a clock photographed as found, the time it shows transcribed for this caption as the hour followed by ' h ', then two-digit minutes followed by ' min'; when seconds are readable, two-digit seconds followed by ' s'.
6 h 00 min
